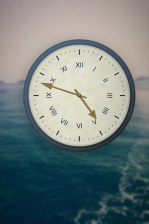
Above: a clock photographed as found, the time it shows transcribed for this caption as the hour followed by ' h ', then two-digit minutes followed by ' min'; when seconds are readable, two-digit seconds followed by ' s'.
4 h 48 min
